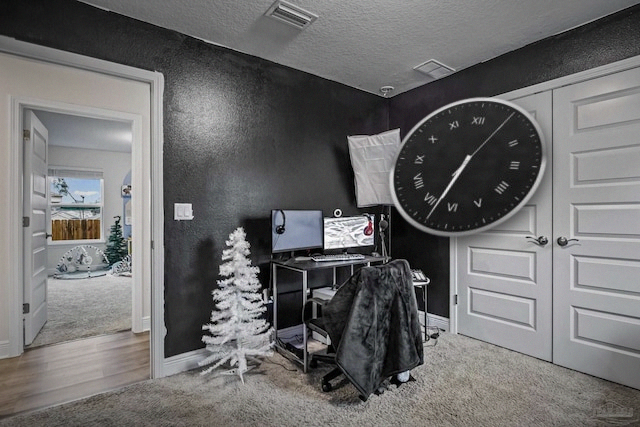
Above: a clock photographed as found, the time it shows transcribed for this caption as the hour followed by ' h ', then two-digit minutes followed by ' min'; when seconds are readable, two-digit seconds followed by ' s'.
6 h 33 min 05 s
